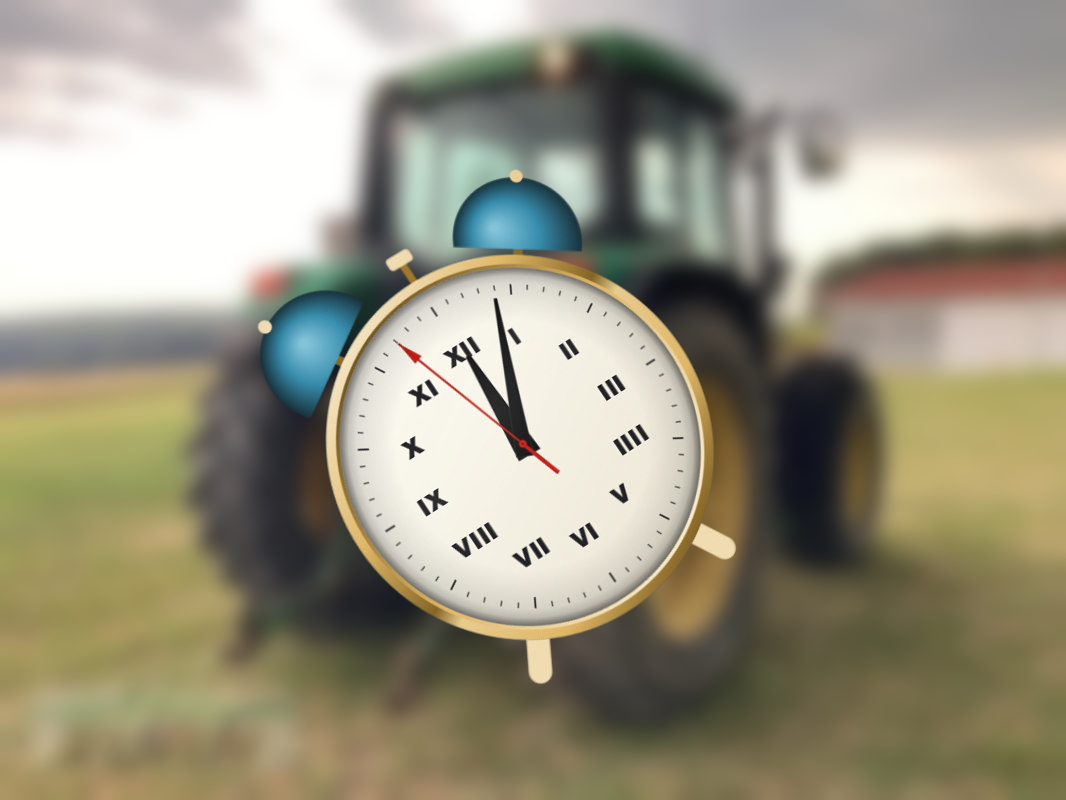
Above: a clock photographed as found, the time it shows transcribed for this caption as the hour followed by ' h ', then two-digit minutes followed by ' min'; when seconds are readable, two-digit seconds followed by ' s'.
12 h 03 min 57 s
